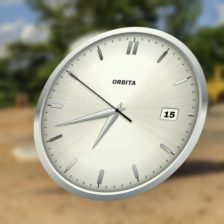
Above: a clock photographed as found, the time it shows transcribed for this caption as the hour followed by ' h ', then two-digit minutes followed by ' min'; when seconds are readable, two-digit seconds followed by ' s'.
6 h 41 min 50 s
